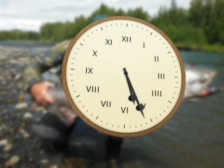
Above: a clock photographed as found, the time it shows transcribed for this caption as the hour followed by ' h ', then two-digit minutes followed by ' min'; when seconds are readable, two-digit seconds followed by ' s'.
5 h 26 min
